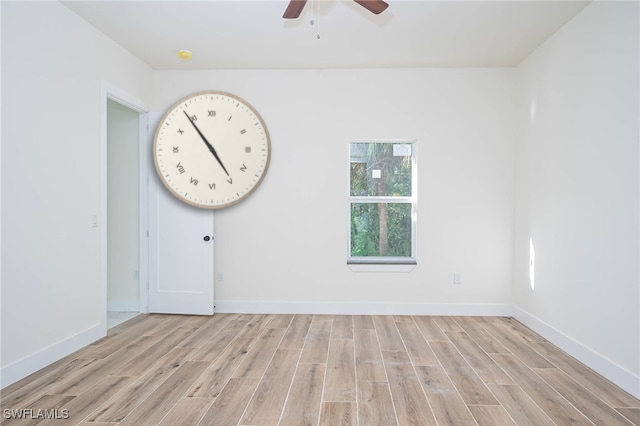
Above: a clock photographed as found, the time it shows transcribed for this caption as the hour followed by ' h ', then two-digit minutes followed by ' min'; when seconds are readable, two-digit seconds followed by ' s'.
4 h 54 min
